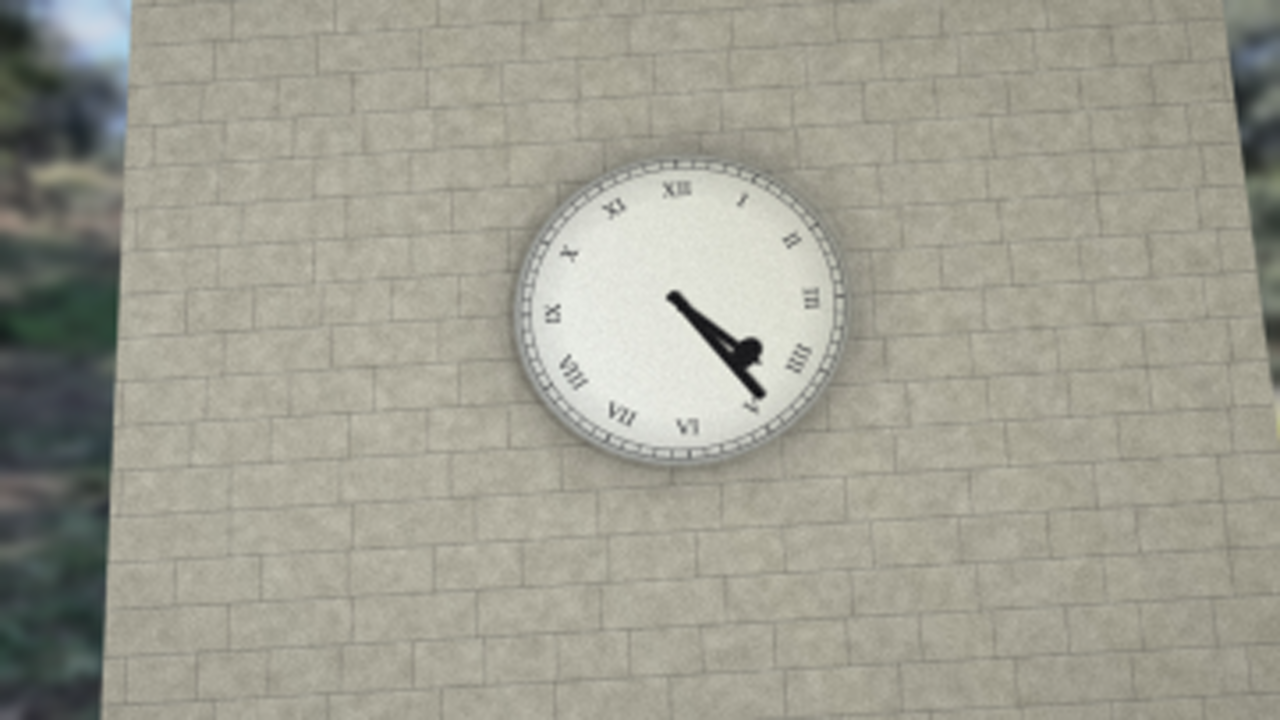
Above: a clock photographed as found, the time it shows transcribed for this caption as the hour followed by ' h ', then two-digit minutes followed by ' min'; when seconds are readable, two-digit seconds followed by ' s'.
4 h 24 min
